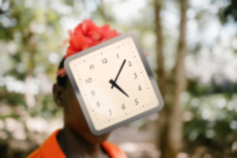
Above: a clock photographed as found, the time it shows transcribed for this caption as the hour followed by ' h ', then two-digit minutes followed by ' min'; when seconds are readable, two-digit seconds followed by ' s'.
5 h 08 min
